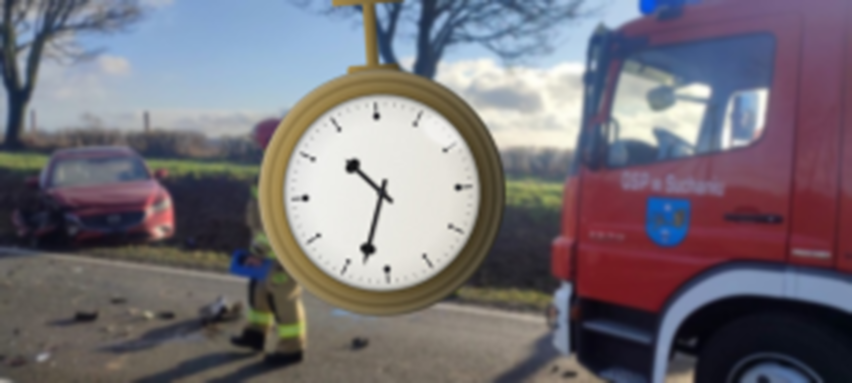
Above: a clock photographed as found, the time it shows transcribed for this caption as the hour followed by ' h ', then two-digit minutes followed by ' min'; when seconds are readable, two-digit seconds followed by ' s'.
10 h 33 min
